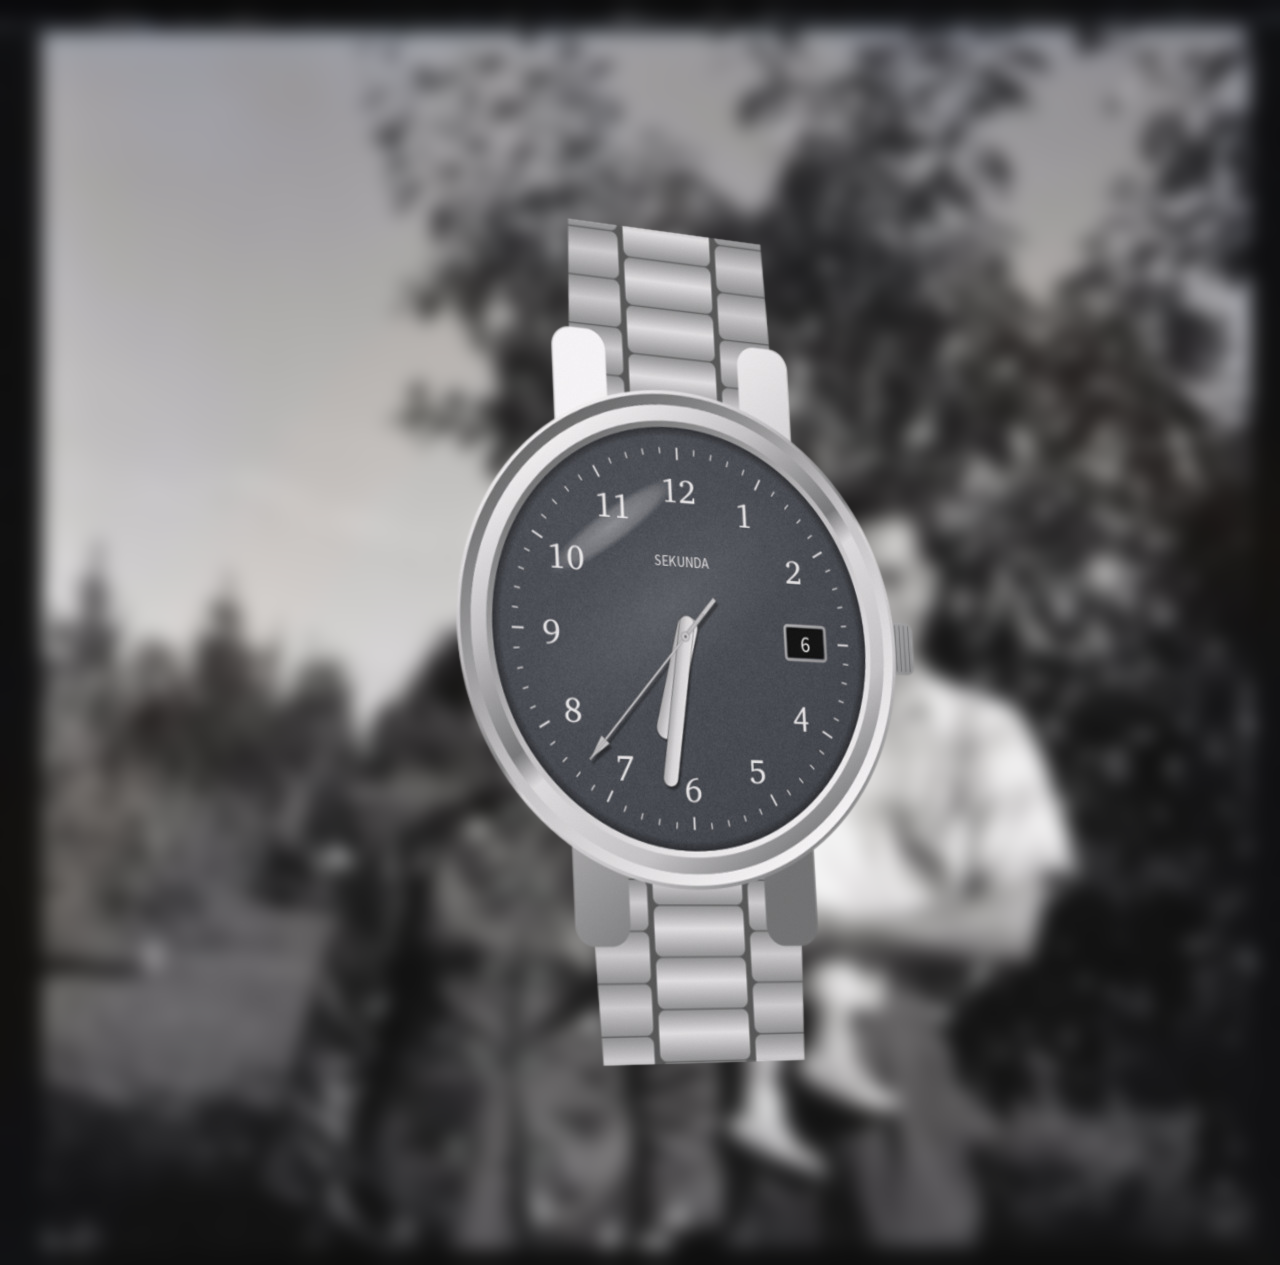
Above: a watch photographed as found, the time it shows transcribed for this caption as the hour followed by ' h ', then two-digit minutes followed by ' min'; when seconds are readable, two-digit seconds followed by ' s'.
6 h 31 min 37 s
